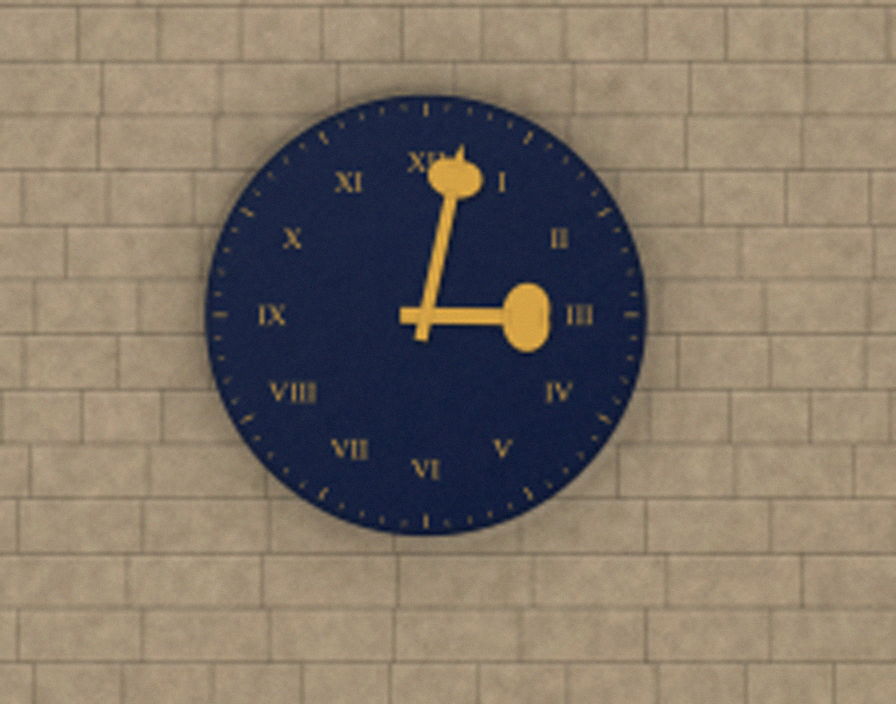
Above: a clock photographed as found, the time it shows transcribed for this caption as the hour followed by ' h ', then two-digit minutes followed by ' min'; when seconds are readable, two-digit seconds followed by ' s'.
3 h 02 min
